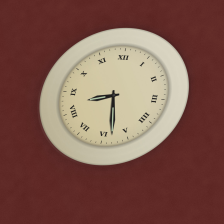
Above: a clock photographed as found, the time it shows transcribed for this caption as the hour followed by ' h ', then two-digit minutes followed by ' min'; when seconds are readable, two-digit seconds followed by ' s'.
8 h 28 min
